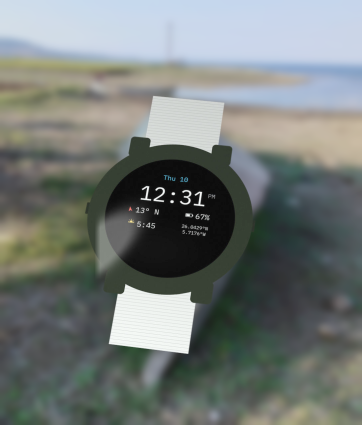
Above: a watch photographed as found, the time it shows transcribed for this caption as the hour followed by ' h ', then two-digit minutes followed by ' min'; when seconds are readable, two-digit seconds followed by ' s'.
12 h 31 min
